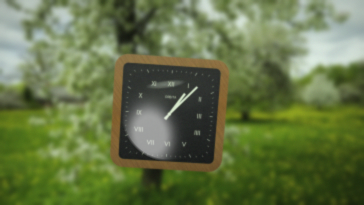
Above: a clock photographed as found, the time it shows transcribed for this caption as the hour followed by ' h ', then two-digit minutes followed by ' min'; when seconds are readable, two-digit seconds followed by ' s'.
1 h 07 min
